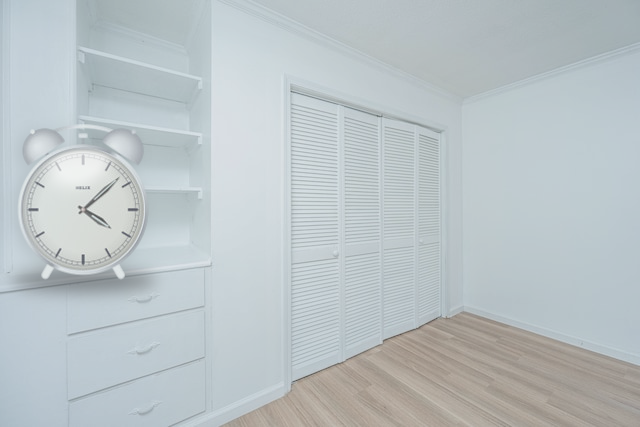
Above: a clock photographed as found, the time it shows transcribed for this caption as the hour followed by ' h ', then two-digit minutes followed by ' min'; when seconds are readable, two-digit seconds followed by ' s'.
4 h 08 min
